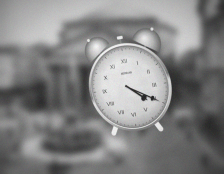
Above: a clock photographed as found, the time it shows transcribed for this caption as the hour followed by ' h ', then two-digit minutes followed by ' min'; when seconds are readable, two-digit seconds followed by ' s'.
4 h 20 min
